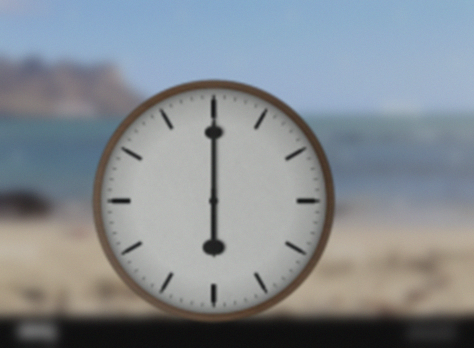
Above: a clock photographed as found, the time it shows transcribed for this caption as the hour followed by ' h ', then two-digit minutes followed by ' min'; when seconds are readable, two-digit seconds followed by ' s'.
6 h 00 min
